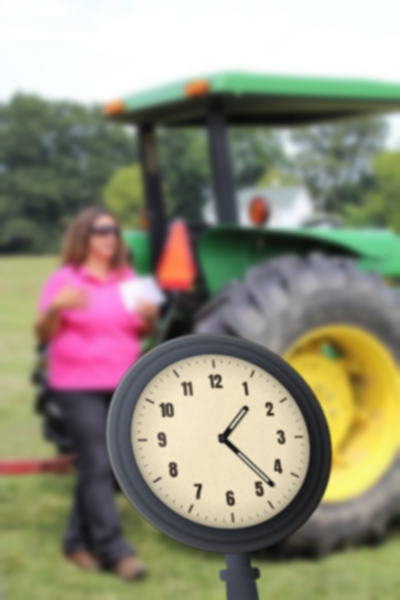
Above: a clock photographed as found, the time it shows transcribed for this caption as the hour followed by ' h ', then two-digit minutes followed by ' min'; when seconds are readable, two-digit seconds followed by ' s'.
1 h 23 min
